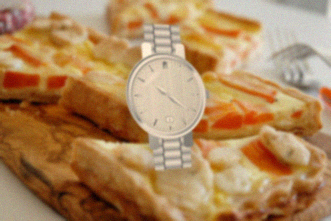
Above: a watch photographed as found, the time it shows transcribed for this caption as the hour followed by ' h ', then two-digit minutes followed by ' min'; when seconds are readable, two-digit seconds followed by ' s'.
10 h 21 min
